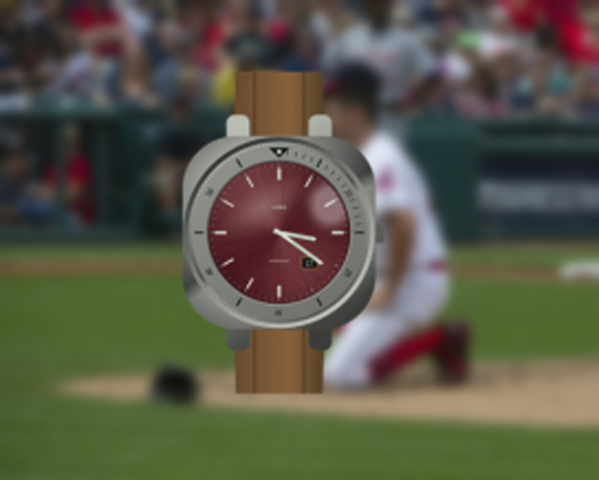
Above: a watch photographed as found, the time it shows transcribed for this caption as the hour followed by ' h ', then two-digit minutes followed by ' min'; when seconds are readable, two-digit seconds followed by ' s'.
3 h 21 min
